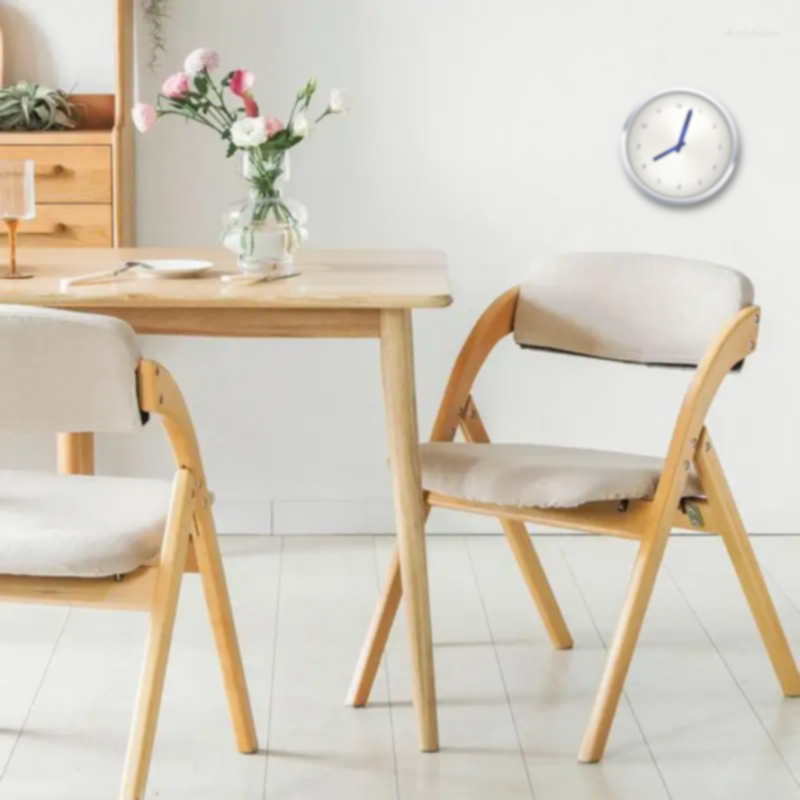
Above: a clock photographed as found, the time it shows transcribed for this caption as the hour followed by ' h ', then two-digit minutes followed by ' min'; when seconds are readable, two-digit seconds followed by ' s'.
8 h 03 min
